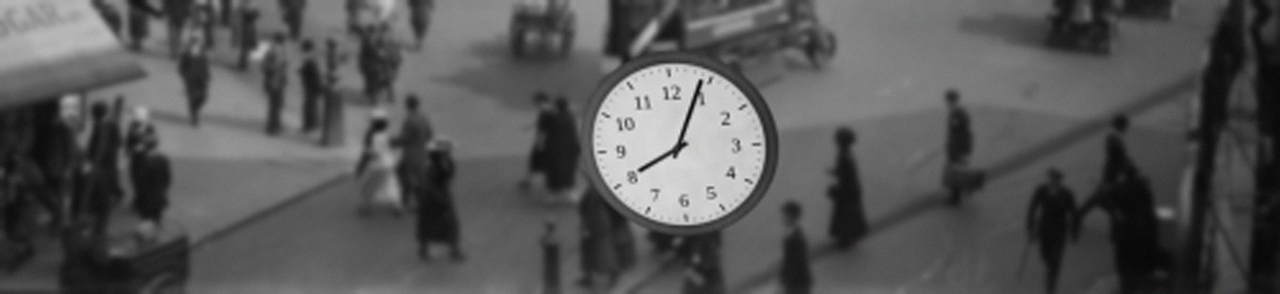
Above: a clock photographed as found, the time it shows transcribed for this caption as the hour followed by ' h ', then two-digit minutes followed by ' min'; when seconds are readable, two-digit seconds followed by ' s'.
8 h 04 min
